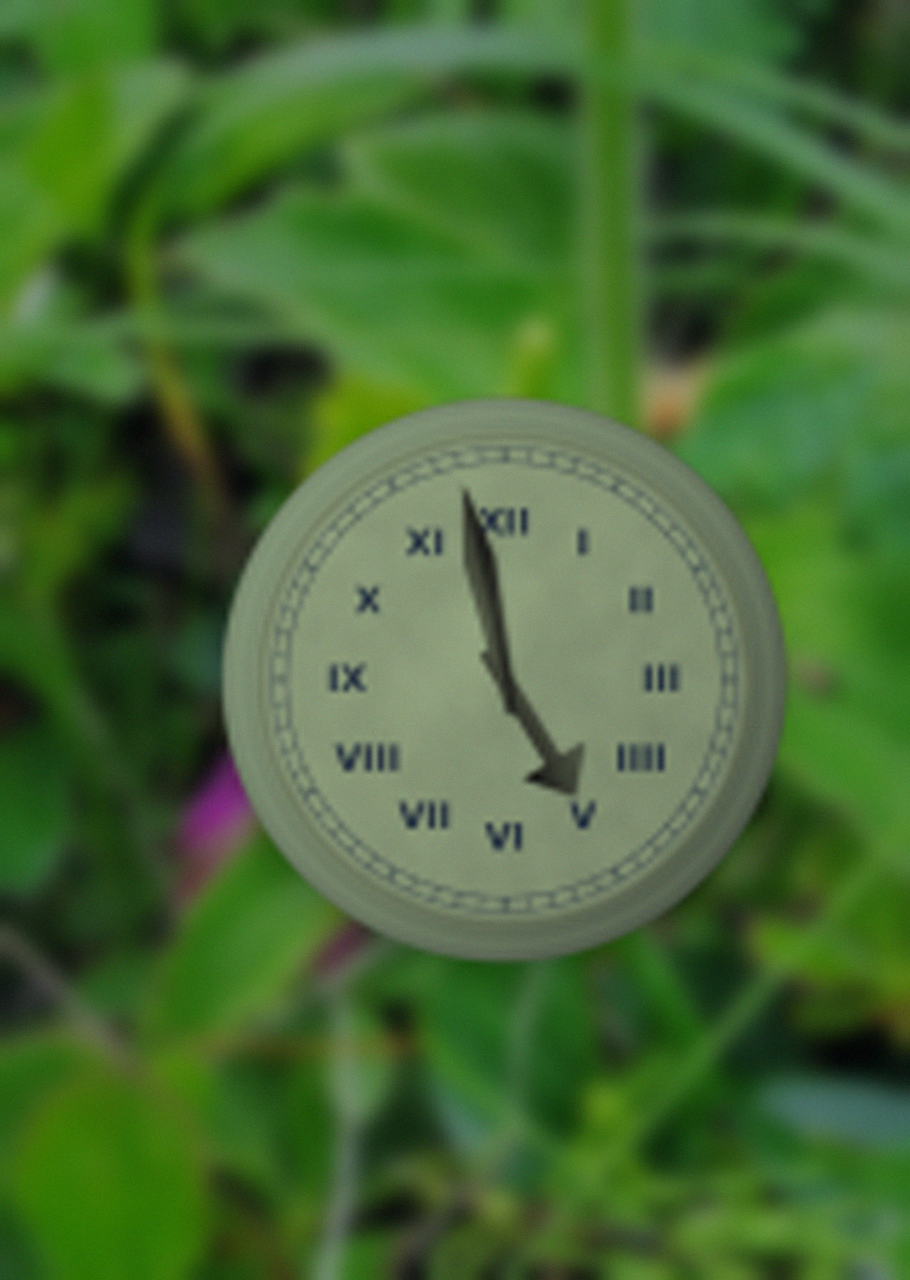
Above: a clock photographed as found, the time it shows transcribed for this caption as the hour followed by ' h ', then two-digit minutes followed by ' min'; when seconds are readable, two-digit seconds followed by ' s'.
4 h 58 min
